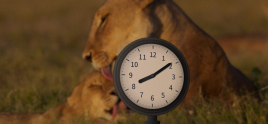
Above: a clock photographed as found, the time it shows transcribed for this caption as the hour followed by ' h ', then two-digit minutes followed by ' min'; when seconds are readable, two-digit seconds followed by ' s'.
8 h 09 min
